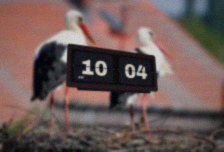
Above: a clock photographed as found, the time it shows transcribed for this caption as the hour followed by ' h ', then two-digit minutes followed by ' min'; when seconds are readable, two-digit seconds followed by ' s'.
10 h 04 min
